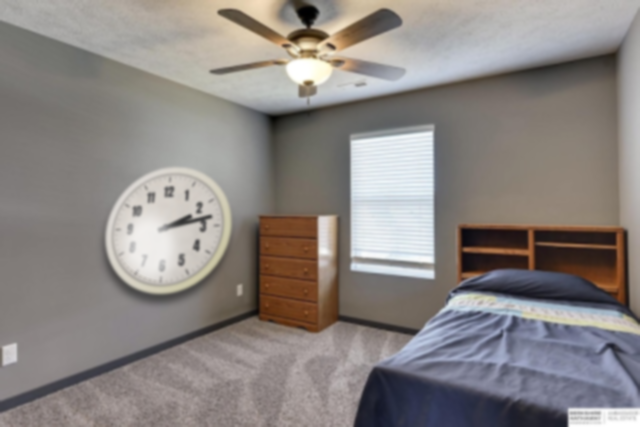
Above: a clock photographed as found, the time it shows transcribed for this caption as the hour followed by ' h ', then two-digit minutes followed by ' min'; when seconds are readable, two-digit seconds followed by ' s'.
2 h 13 min
